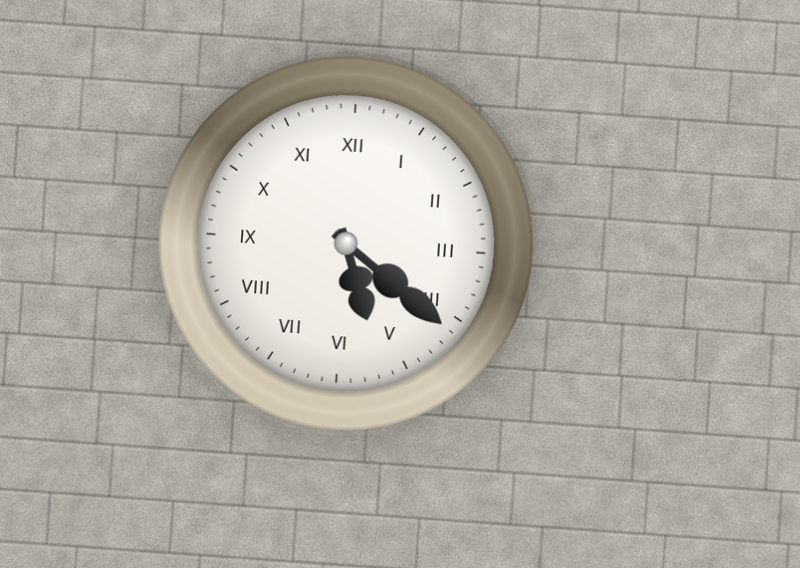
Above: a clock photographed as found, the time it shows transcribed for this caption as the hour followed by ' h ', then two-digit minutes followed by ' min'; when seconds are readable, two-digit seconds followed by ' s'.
5 h 21 min
